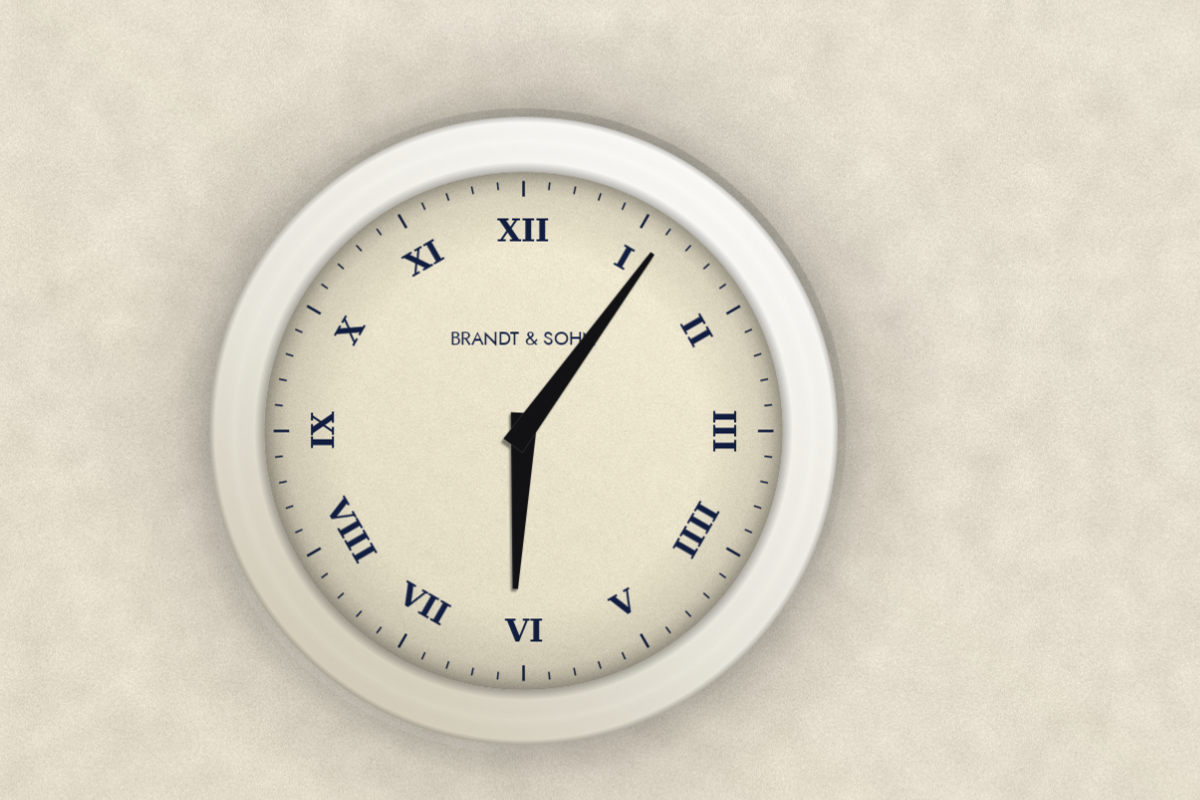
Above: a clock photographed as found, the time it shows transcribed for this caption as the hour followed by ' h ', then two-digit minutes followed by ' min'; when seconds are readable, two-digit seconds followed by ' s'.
6 h 06 min
